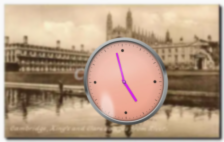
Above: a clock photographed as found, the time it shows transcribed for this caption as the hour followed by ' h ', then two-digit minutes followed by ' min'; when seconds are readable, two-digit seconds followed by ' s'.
4 h 58 min
